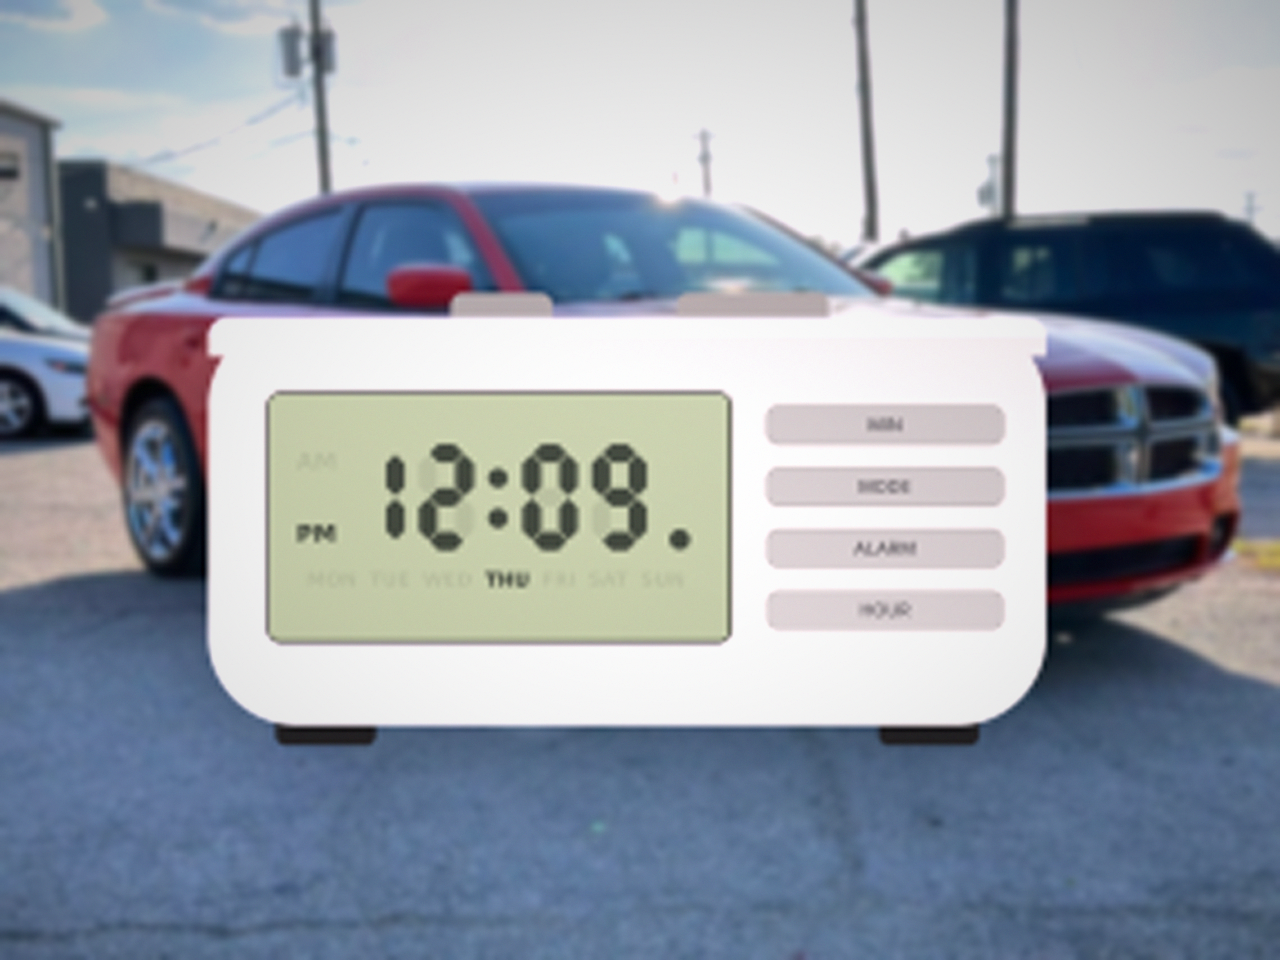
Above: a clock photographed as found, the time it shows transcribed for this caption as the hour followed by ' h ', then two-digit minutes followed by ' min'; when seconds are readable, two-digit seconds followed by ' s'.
12 h 09 min
